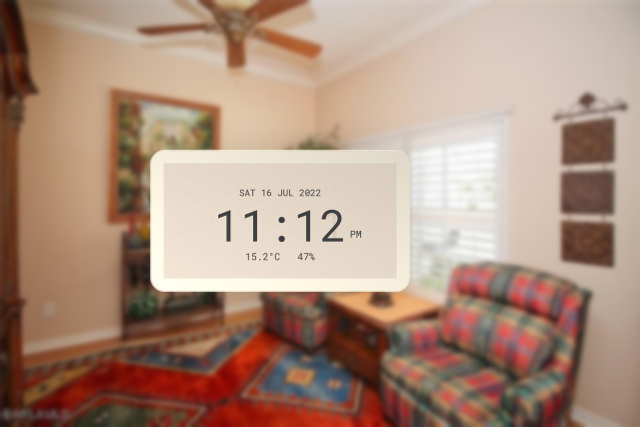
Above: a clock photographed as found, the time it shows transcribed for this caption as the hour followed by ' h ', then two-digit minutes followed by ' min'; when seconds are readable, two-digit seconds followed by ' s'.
11 h 12 min
